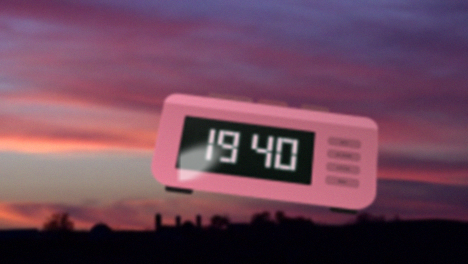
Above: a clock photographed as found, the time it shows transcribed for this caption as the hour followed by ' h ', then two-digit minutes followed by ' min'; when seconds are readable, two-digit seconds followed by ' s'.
19 h 40 min
